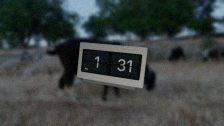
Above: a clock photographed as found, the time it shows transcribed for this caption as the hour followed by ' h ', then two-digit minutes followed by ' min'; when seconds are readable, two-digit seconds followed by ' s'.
1 h 31 min
